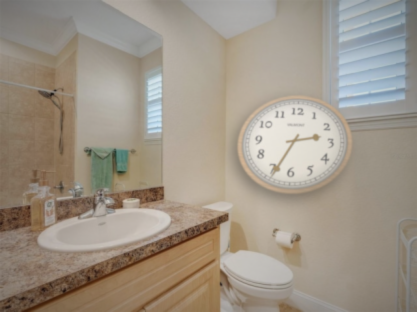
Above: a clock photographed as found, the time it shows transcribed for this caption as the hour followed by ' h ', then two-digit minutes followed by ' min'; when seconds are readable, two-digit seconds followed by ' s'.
2 h 34 min
